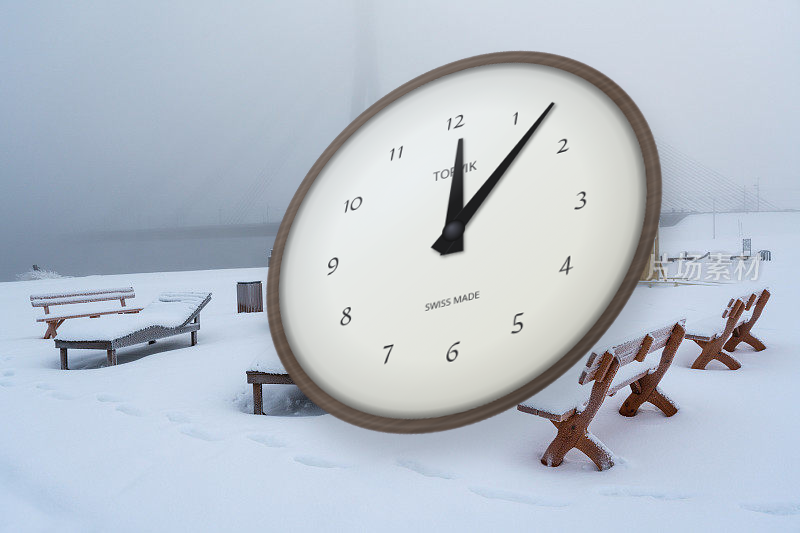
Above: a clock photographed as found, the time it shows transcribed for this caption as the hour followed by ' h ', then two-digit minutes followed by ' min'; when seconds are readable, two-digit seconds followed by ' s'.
12 h 07 min
